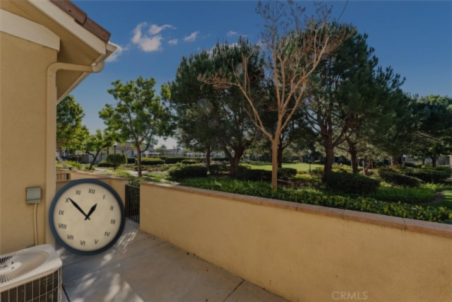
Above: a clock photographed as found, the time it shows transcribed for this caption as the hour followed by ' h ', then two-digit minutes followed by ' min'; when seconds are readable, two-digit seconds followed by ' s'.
12 h 51 min
